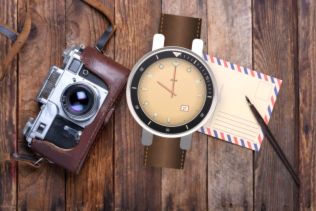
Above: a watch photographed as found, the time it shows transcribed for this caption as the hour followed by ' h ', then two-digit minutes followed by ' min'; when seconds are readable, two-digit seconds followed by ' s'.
10 h 00 min
